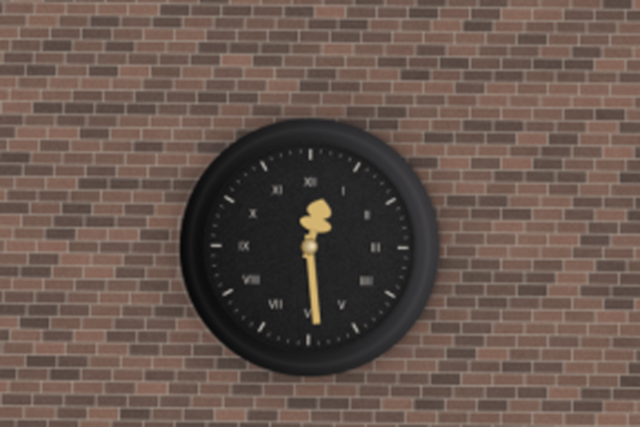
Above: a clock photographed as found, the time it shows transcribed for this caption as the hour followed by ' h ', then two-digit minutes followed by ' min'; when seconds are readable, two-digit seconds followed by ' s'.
12 h 29 min
